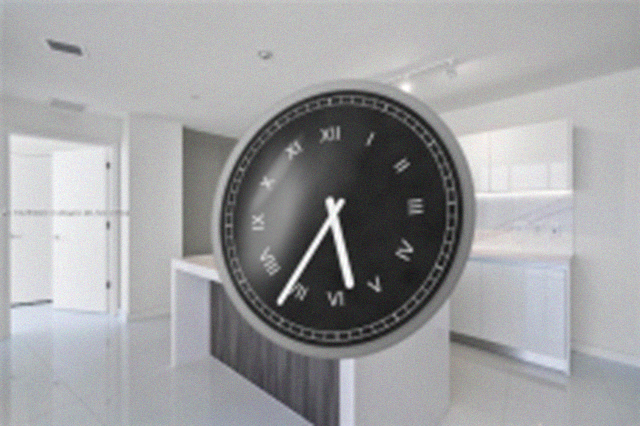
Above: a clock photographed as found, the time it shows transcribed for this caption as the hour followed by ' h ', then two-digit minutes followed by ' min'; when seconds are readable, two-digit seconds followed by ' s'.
5 h 36 min
